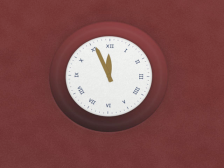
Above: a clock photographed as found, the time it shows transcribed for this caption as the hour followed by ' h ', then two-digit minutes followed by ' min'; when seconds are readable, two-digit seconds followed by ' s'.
11 h 56 min
